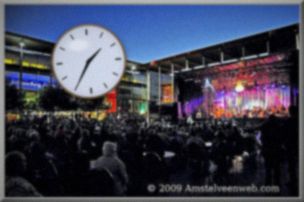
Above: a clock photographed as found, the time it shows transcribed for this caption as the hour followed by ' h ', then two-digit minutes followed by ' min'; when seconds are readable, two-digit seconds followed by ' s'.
1 h 35 min
